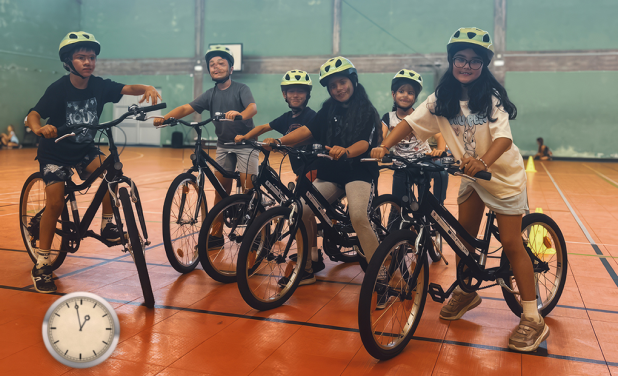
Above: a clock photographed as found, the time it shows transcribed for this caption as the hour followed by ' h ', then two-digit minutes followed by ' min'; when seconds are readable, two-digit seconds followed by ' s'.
12 h 58 min
